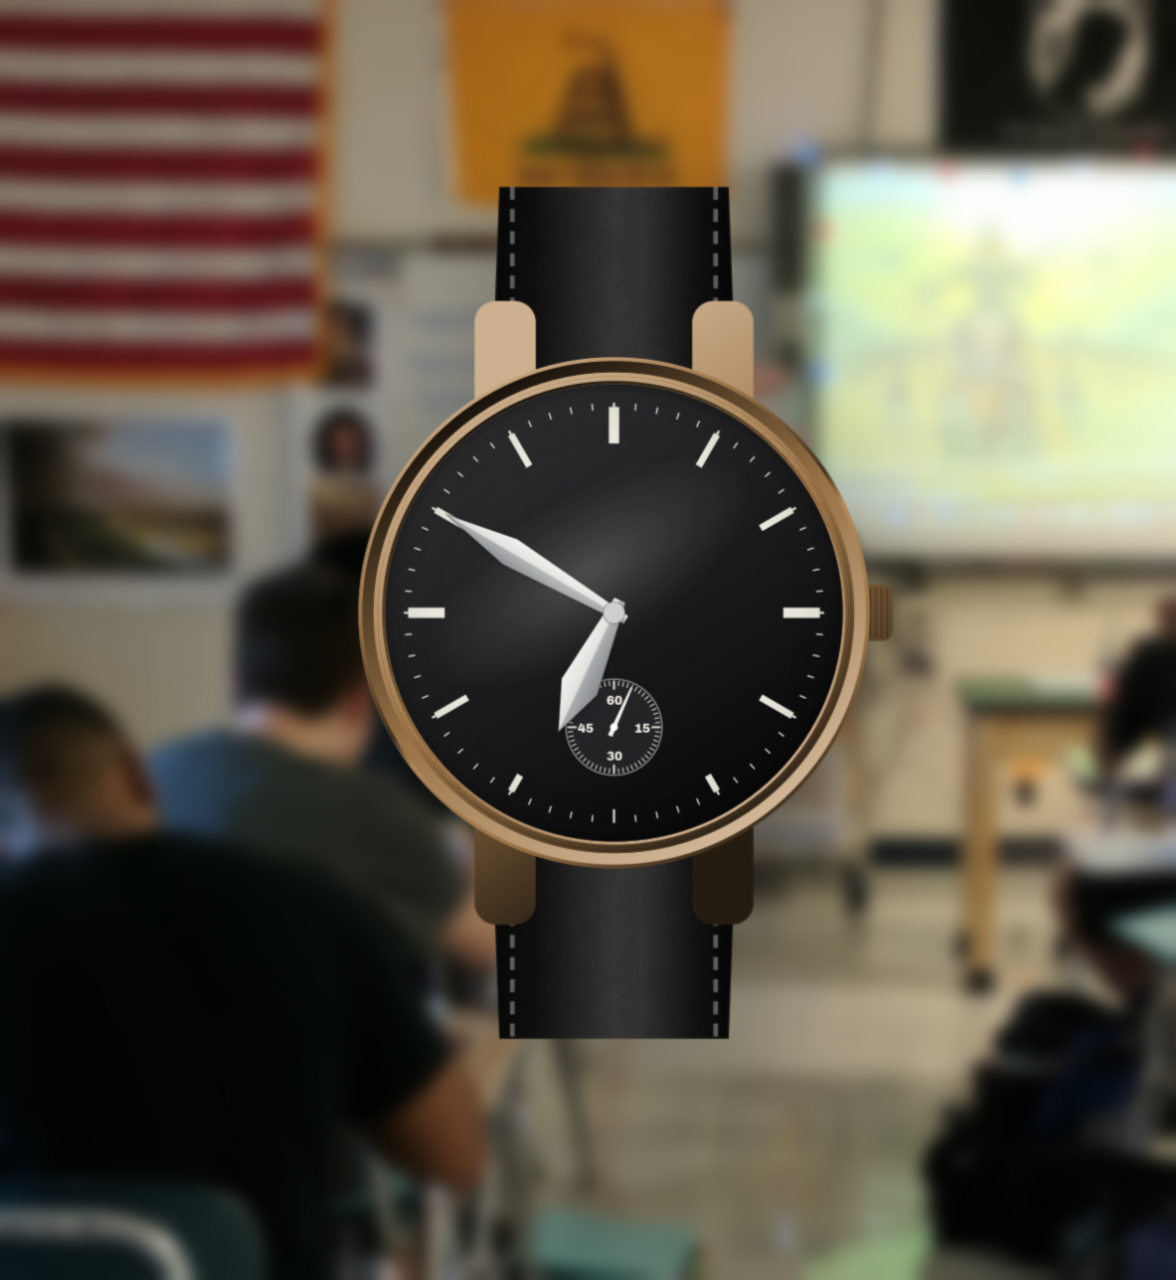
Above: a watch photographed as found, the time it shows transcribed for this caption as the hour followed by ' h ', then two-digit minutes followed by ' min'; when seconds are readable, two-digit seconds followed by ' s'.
6 h 50 min 04 s
